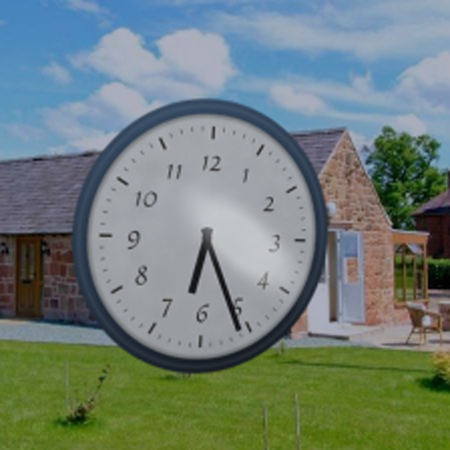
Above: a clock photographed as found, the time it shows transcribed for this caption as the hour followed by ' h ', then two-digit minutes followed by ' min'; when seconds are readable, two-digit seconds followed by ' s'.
6 h 26 min
